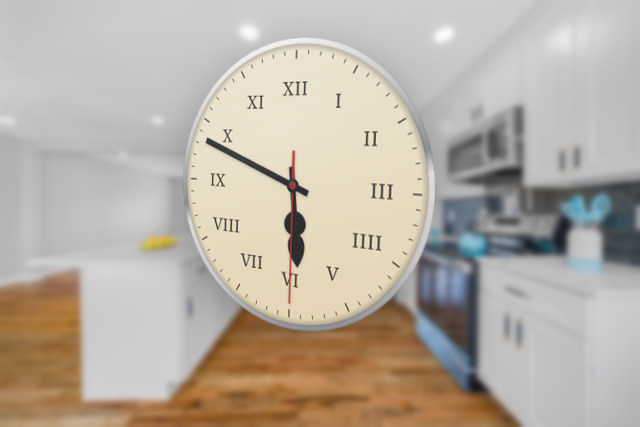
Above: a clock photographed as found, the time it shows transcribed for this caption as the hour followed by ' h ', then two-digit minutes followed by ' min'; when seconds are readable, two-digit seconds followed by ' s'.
5 h 48 min 30 s
